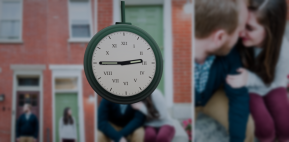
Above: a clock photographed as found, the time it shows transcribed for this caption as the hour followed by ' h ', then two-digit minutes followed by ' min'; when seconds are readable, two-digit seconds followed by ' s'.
2 h 45 min
